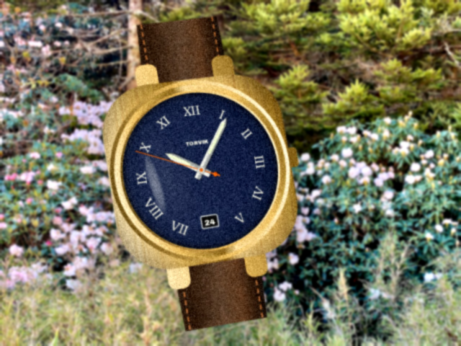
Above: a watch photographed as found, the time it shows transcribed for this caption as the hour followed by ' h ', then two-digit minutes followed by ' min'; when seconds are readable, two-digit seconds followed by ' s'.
10 h 05 min 49 s
